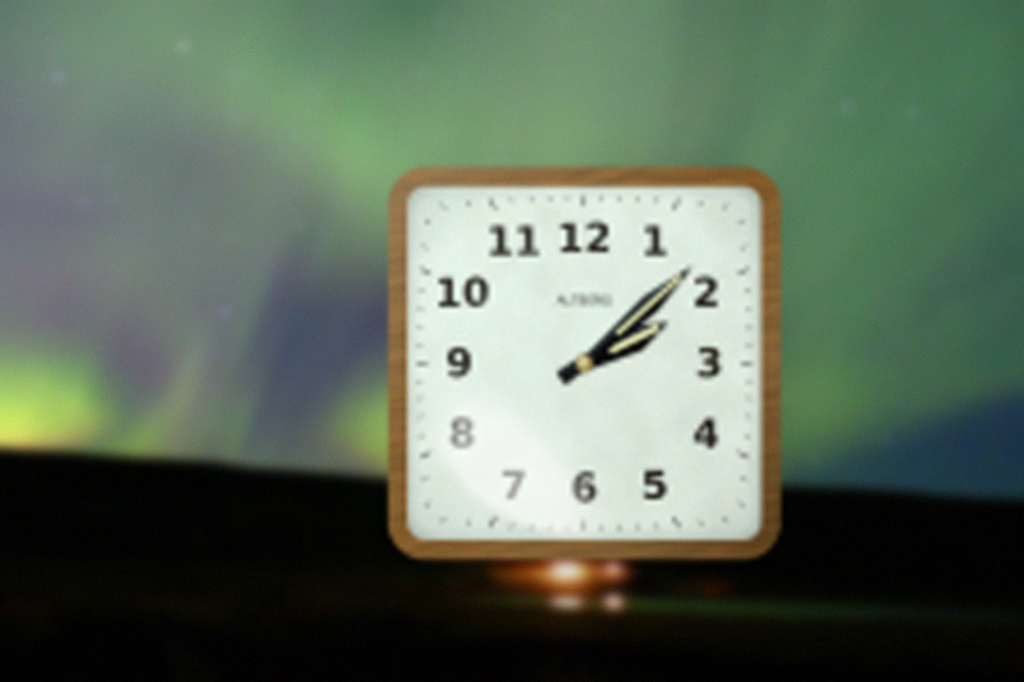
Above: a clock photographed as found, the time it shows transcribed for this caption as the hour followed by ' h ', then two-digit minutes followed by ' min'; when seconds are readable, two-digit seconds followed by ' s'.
2 h 08 min
